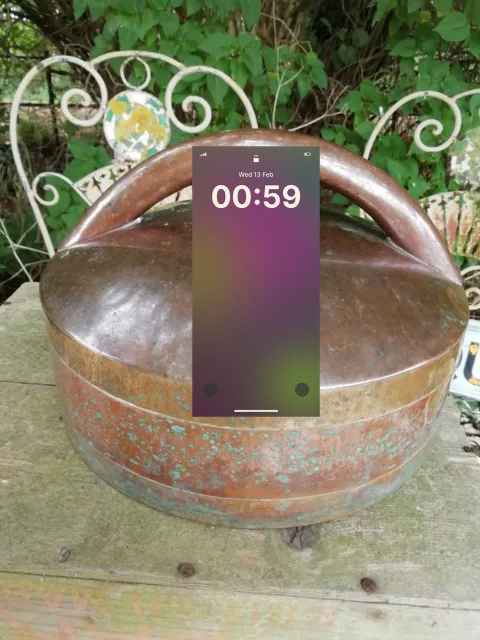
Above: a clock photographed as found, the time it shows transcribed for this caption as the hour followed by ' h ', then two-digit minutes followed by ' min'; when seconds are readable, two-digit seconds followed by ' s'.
0 h 59 min
